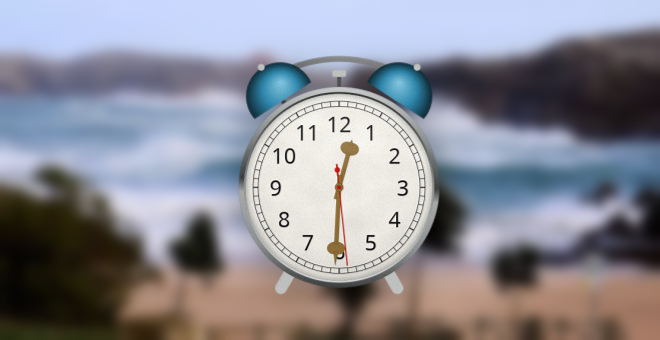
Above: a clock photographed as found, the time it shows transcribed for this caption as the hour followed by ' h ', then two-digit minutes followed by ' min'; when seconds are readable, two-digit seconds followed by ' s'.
12 h 30 min 29 s
